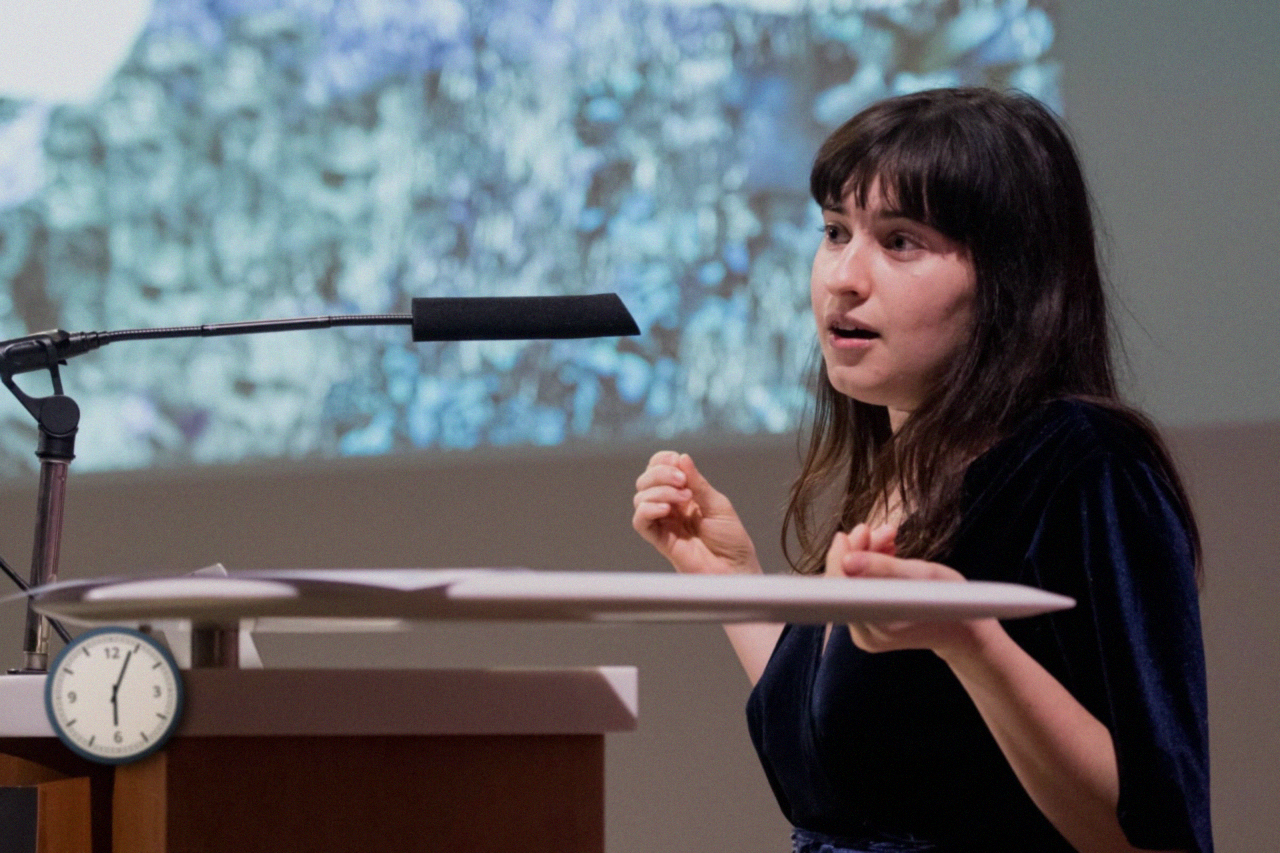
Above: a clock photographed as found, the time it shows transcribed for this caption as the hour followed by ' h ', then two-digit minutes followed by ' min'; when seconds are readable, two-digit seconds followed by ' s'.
6 h 04 min
